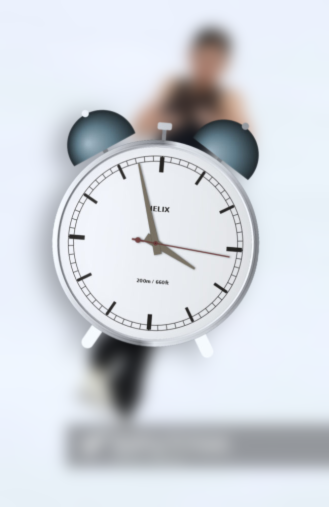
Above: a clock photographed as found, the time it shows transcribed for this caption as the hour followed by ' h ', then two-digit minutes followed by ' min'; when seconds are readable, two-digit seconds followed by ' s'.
3 h 57 min 16 s
